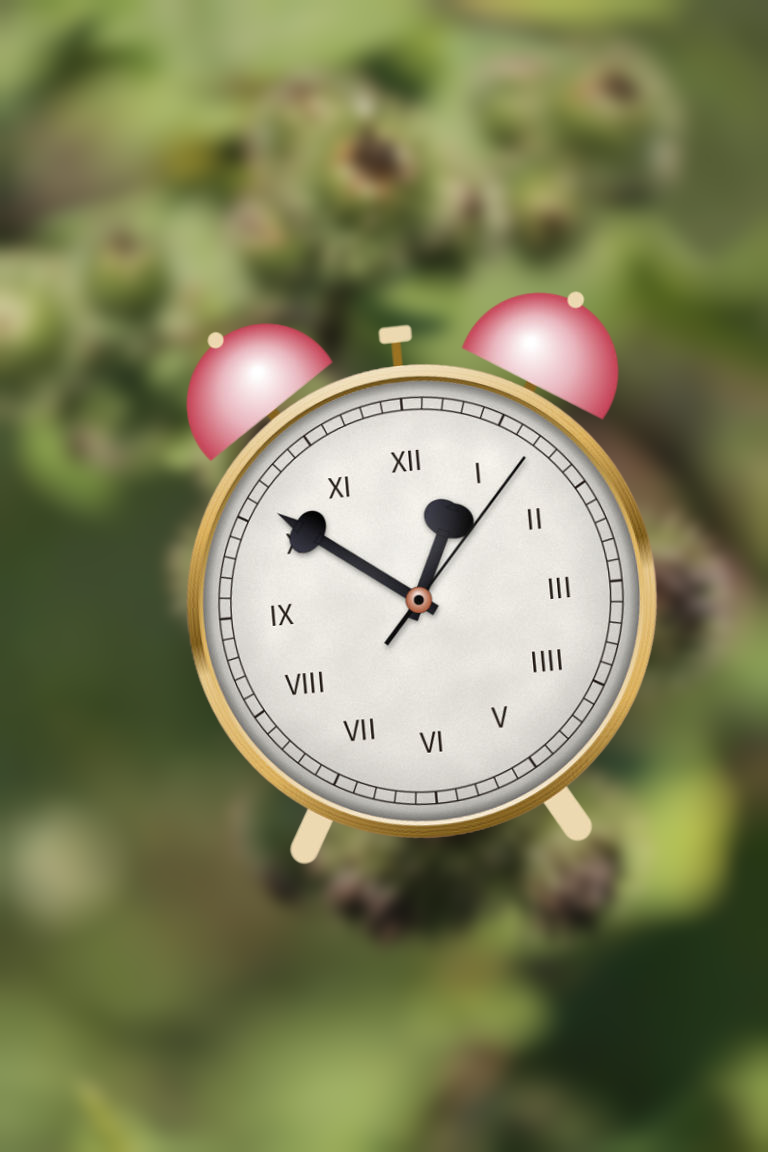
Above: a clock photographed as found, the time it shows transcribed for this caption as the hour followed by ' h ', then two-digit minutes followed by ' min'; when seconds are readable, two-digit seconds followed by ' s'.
12 h 51 min 07 s
